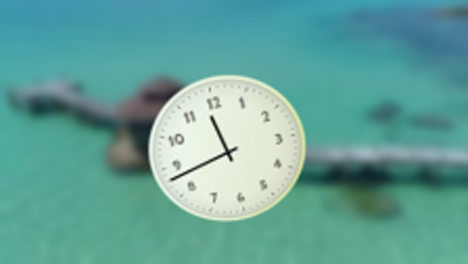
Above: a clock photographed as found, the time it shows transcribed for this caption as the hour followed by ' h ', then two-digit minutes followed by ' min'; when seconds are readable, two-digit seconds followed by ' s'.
11 h 43 min
